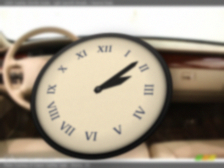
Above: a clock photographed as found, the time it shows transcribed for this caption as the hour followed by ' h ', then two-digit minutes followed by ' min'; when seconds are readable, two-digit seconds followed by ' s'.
2 h 08 min
